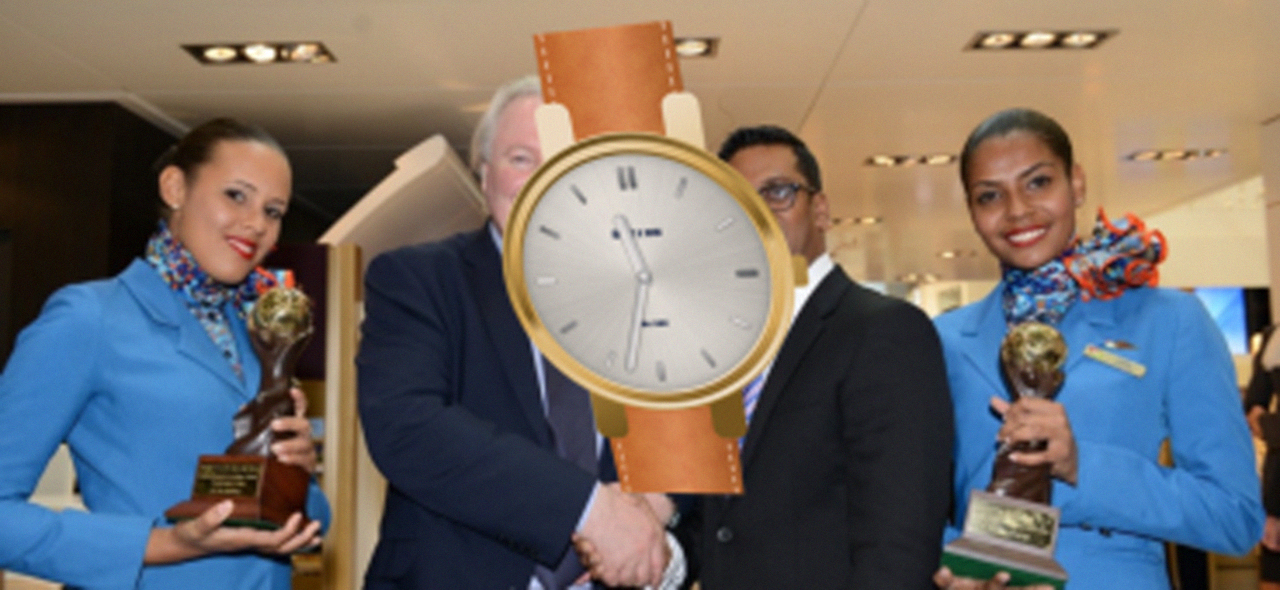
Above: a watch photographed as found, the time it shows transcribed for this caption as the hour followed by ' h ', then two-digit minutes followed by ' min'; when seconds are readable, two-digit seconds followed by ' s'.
11 h 33 min
